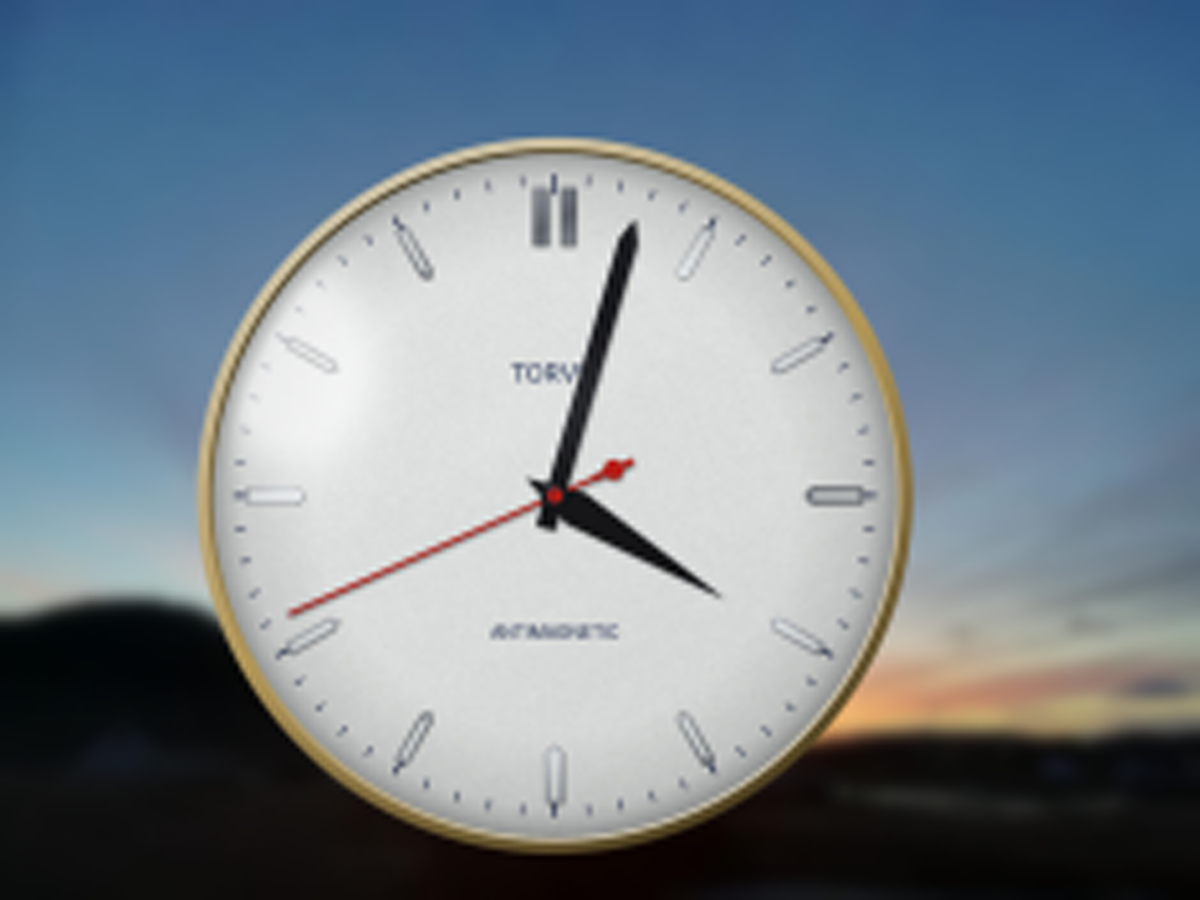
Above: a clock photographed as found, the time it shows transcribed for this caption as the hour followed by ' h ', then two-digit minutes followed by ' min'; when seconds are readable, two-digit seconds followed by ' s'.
4 h 02 min 41 s
